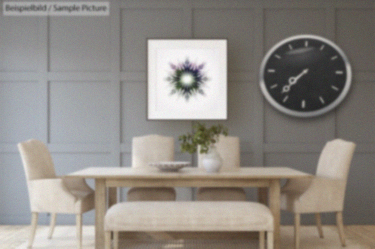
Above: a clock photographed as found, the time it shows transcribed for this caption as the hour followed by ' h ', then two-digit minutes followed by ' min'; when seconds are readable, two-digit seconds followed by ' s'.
7 h 37 min
